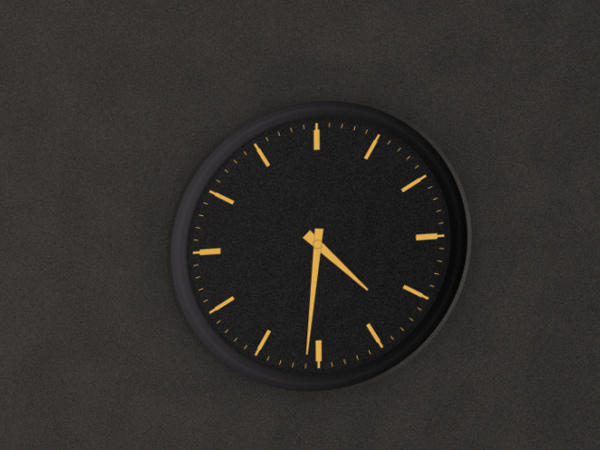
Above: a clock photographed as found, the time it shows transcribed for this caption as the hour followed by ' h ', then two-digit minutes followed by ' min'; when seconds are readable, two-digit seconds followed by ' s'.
4 h 31 min
